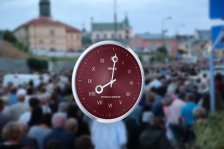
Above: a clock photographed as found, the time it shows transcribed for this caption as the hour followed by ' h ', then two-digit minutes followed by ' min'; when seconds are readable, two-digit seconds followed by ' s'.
8 h 01 min
